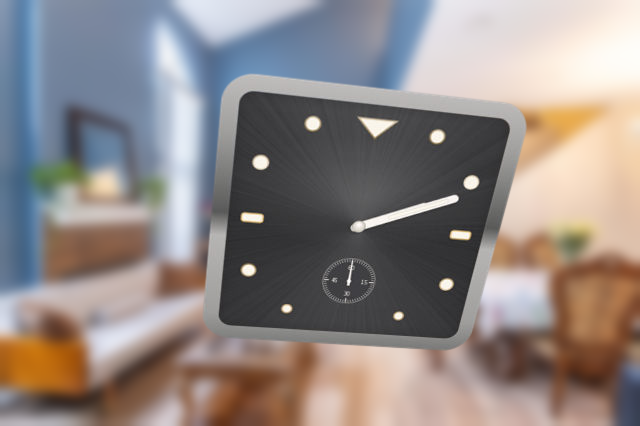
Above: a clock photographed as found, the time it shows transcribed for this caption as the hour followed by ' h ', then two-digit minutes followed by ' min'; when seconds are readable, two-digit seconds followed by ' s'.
2 h 11 min
